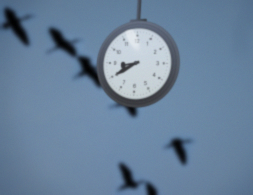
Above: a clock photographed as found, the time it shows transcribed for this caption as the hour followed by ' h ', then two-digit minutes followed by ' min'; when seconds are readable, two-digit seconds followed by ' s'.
8 h 40 min
